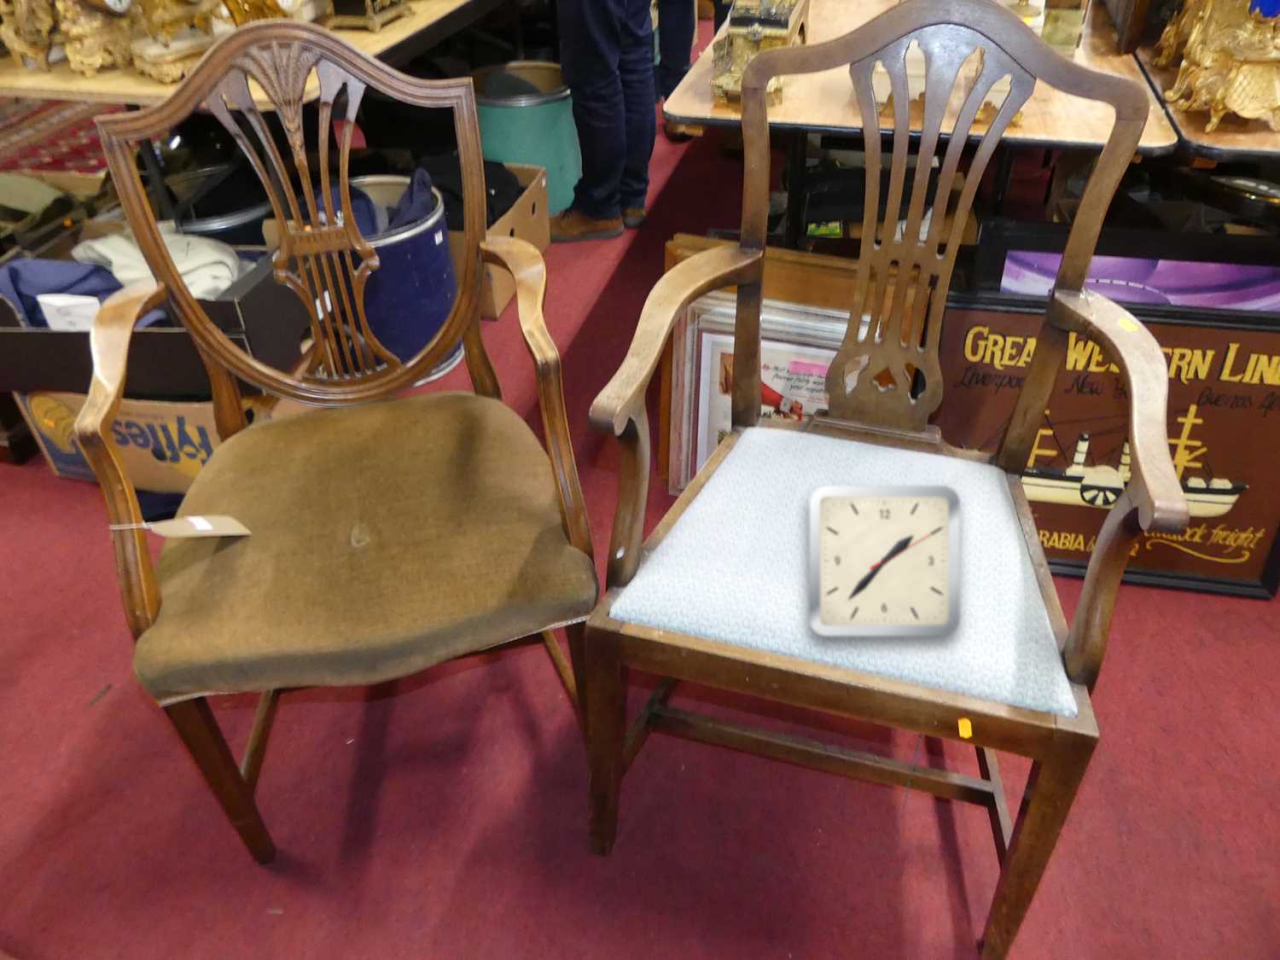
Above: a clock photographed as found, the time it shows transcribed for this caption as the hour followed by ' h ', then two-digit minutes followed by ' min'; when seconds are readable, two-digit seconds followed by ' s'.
1 h 37 min 10 s
